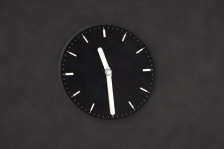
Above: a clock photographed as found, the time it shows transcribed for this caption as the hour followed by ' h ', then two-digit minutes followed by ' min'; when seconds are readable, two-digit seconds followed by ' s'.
11 h 30 min
